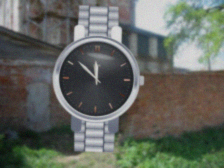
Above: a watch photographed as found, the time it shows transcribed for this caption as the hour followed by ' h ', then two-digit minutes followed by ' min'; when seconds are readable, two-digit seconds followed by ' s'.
11 h 52 min
